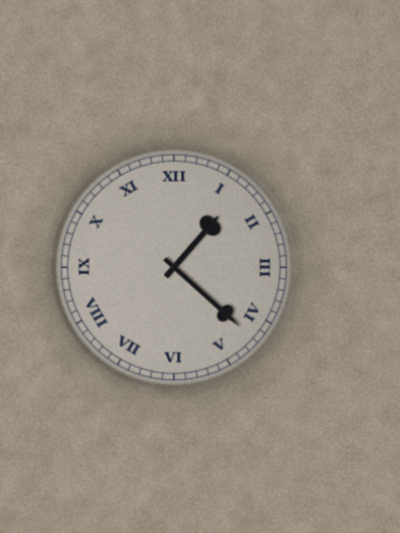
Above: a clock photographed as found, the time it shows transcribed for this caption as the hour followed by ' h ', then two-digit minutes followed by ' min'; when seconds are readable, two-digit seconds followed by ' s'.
1 h 22 min
